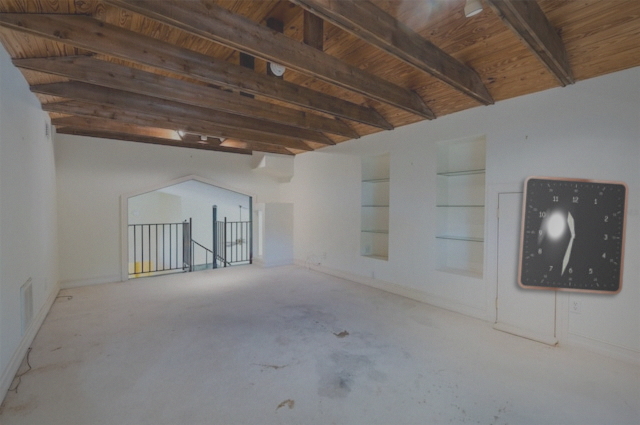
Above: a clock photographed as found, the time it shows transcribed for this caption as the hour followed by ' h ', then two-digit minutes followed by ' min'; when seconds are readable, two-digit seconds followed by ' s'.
11 h 32 min
